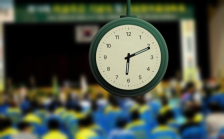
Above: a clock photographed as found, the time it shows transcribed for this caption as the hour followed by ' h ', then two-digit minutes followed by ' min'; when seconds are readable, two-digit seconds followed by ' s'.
6 h 11 min
